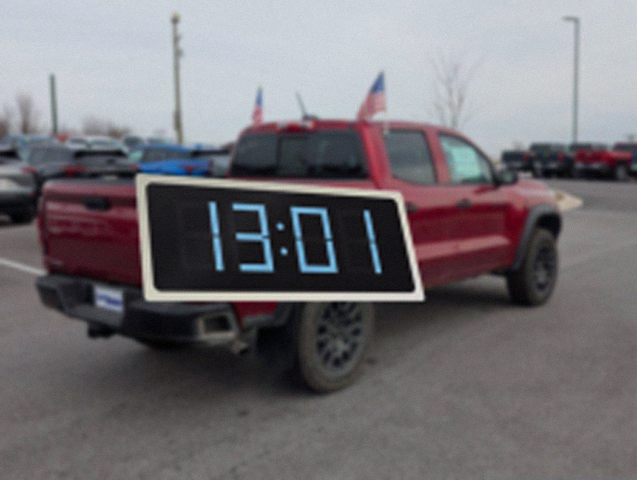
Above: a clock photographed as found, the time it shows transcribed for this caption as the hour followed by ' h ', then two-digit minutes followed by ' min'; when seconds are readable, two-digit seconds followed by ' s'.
13 h 01 min
